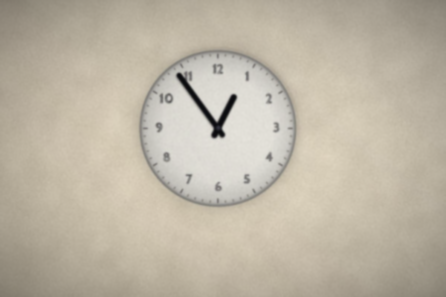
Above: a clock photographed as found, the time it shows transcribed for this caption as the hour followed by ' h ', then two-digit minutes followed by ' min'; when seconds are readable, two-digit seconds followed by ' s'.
12 h 54 min
